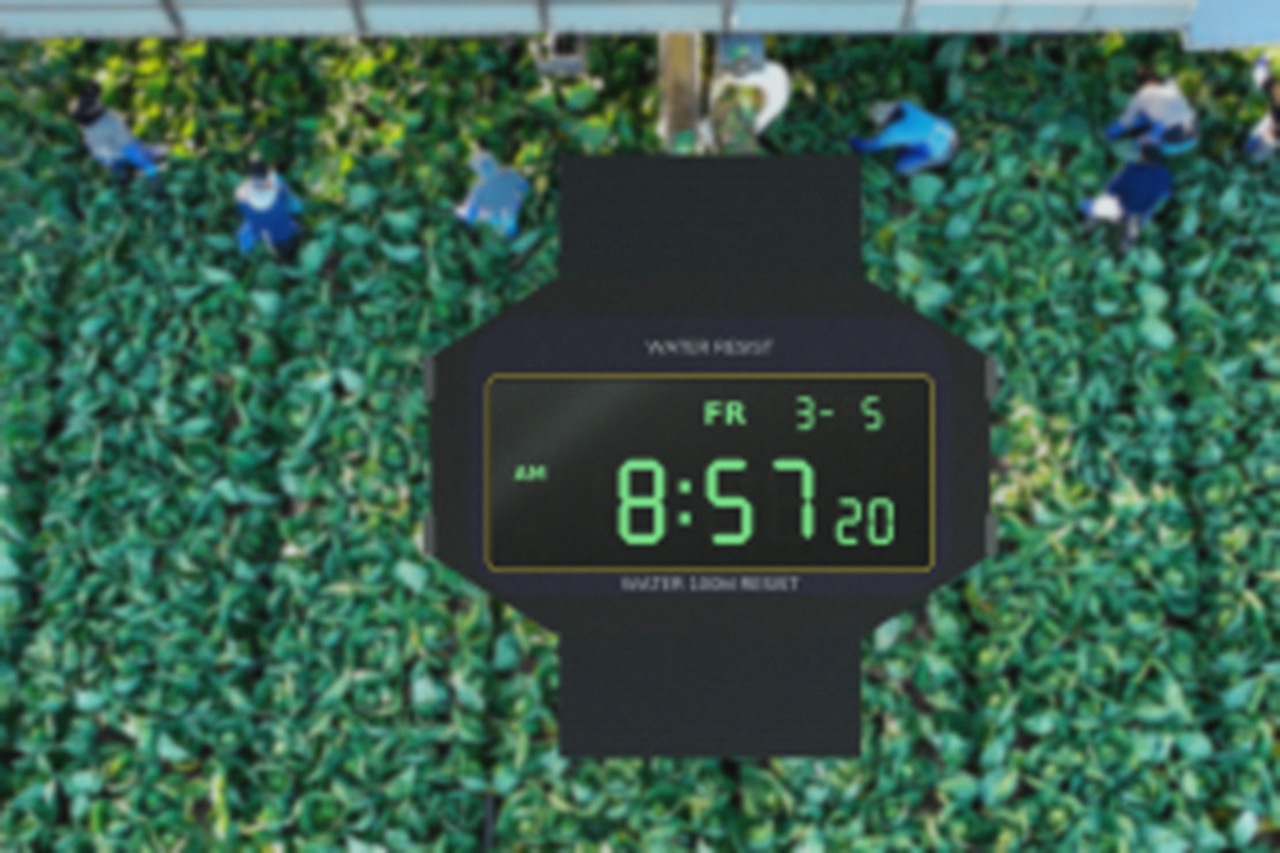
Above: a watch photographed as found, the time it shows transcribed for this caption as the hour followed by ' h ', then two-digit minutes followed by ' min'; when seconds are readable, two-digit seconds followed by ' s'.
8 h 57 min 20 s
